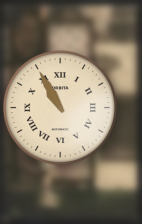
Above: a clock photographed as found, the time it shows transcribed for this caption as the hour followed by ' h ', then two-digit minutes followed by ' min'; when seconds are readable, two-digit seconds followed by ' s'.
10 h 55 min
